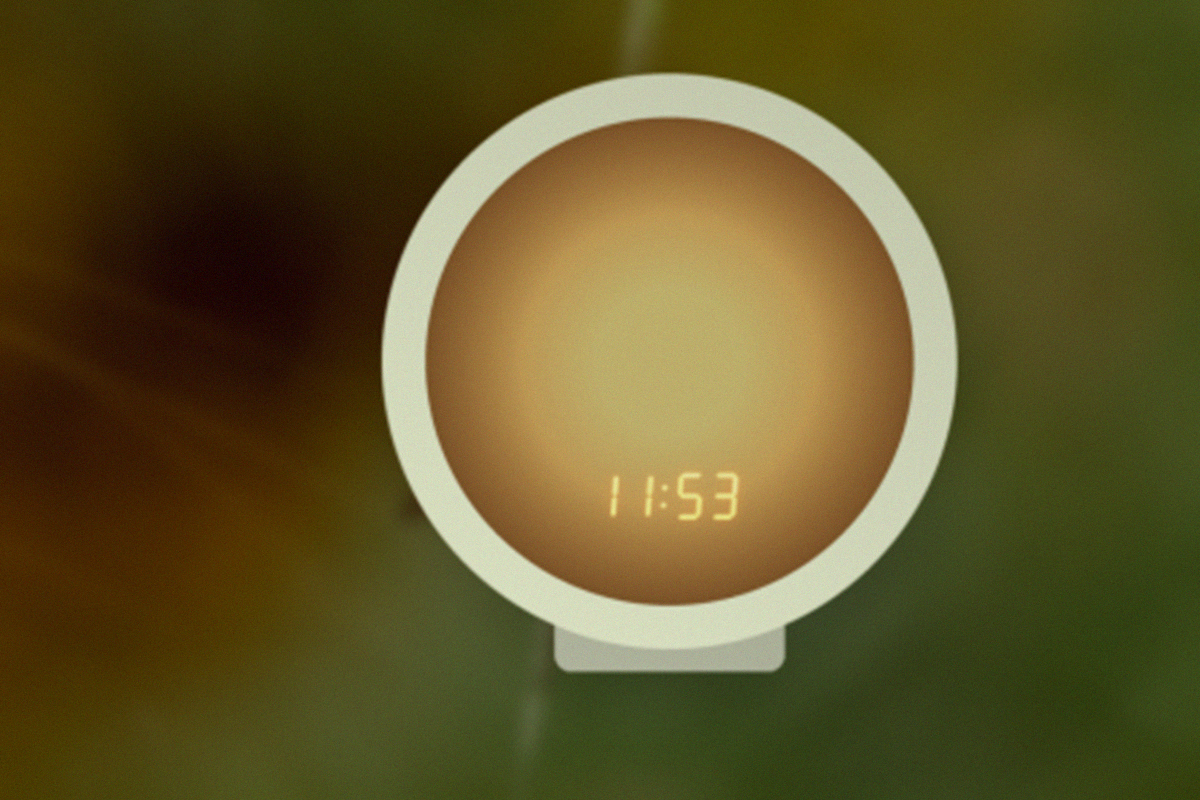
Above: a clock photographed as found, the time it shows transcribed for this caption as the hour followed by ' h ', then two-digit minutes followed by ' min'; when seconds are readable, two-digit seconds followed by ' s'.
11 h 53 min
